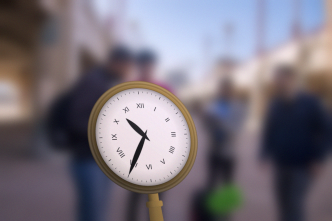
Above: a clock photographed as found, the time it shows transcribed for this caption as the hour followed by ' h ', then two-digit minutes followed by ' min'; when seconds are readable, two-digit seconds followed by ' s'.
10 h 35 min
